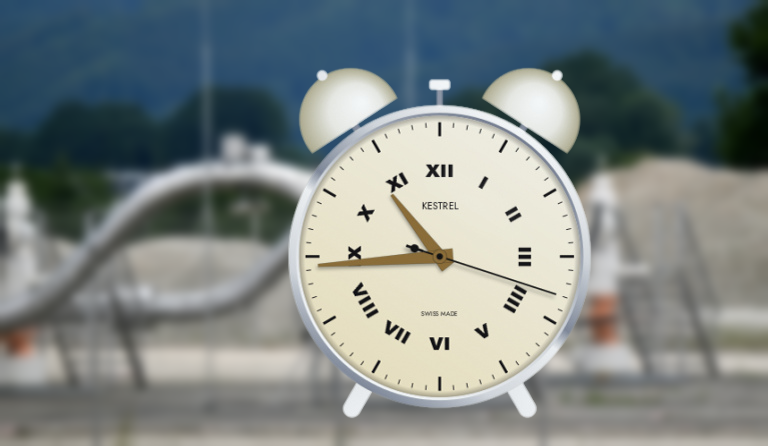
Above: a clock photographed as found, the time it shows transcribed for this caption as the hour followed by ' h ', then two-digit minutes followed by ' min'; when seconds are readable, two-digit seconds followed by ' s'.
10 h 44 min 18 s
